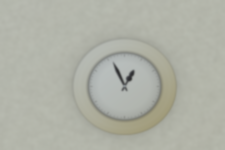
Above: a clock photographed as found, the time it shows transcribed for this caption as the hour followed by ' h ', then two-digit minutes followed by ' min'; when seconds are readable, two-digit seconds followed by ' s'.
12 h 56 min
